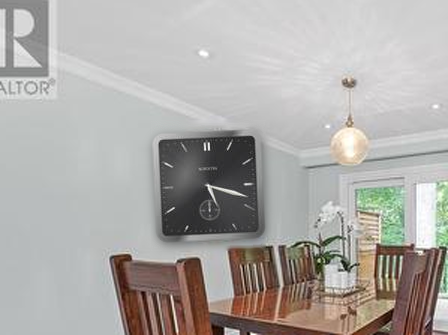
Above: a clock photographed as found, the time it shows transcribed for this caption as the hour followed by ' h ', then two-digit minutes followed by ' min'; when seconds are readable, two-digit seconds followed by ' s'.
5 h 18 min
